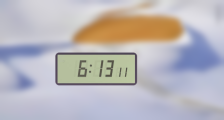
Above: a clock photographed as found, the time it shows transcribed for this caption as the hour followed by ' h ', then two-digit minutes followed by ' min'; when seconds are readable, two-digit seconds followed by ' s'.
6 h 13 min 11 s
